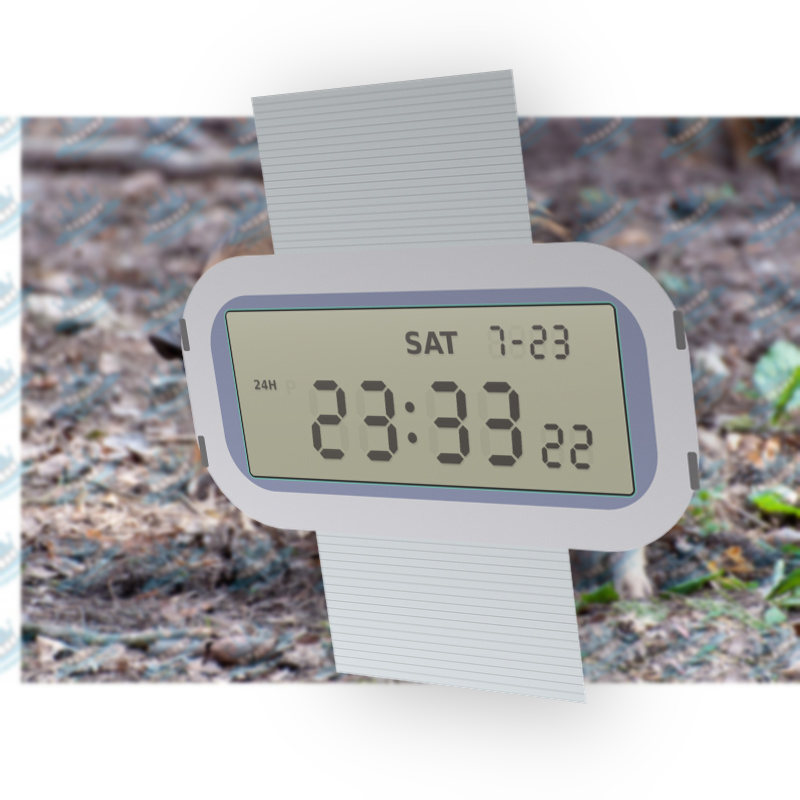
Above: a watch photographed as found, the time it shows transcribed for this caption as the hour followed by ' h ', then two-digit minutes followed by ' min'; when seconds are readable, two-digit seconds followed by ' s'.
23 h 33 min 22 s
